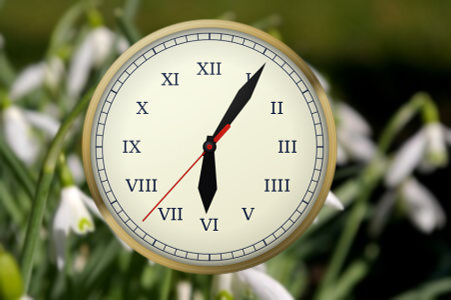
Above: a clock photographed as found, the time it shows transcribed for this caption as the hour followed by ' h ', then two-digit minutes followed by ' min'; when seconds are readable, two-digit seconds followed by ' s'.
6 h 05 min 37 s
